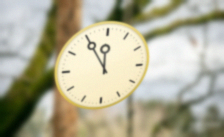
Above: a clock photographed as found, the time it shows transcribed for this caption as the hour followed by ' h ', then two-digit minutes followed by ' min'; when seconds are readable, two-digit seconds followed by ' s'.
11 h 55 min
